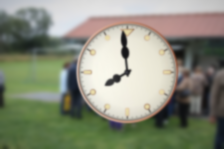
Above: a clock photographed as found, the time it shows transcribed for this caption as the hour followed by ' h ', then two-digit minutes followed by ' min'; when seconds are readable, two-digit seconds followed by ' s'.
7 h 59 min
